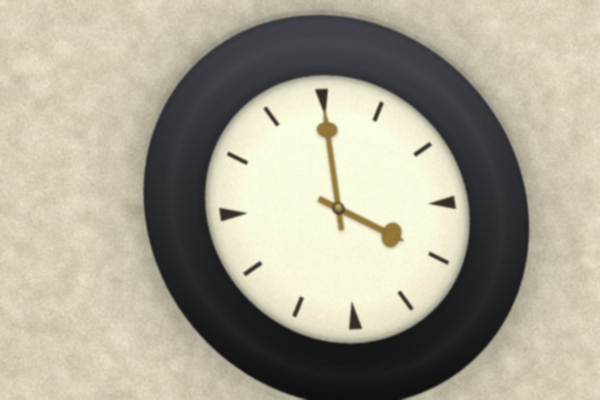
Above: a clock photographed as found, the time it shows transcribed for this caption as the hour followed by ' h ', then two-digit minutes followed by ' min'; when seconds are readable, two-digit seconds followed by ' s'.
4 h 00 min
